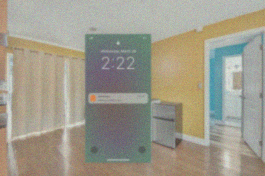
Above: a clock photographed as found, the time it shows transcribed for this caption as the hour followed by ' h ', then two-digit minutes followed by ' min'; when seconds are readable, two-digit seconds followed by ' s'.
2 h 22 min
